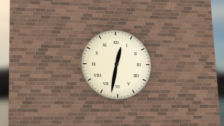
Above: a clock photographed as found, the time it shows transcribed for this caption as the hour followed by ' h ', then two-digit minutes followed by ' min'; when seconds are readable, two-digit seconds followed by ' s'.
12 h 32 min
